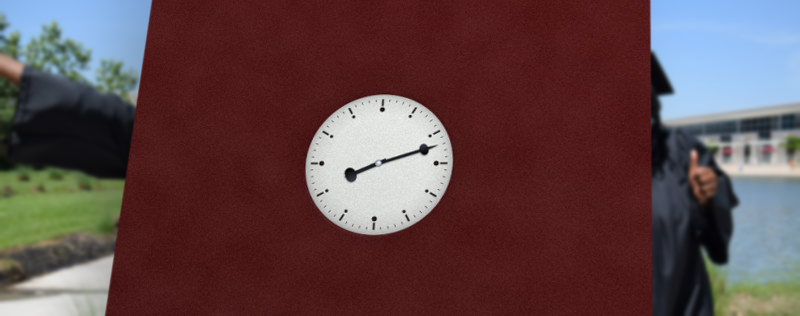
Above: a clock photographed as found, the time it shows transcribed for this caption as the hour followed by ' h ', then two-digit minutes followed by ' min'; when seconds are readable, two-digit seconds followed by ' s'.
8 h 12 min
